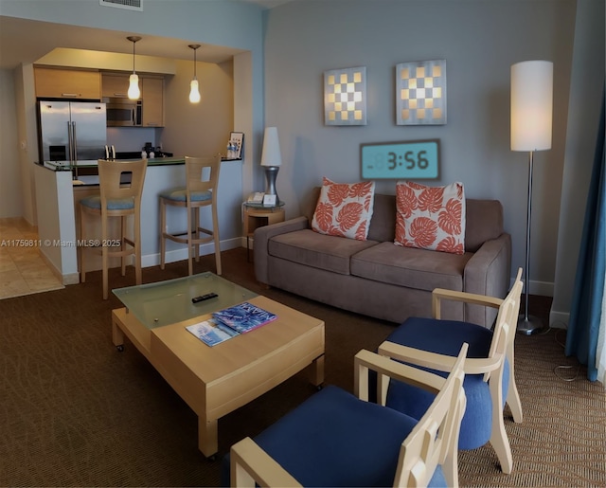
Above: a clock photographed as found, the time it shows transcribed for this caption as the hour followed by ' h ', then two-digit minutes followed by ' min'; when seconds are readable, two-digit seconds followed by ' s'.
3 h 56 min
